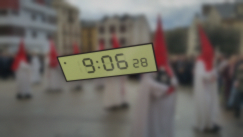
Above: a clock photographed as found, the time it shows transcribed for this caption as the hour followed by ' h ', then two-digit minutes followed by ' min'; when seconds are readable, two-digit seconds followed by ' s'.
9 h 06 min 28 s
